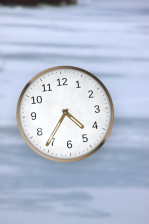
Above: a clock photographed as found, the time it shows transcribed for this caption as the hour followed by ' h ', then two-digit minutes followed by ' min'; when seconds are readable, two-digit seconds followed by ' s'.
4 h 36 min
